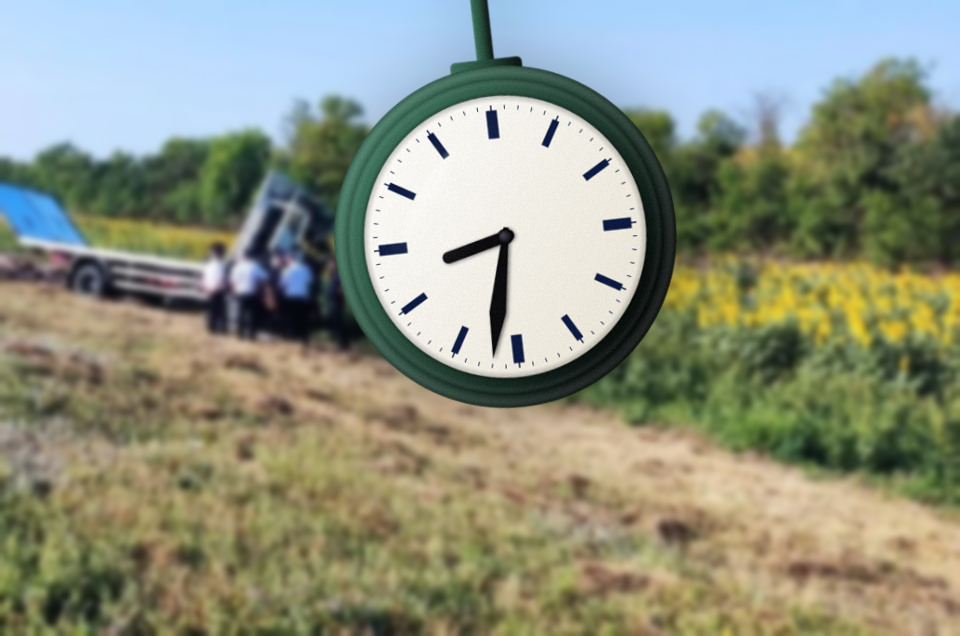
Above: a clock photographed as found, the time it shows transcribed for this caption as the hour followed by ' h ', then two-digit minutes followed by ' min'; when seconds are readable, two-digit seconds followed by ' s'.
8 h 32 min
